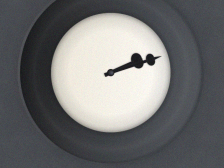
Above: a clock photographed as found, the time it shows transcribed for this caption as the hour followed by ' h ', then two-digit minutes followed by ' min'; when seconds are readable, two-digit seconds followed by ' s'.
2 h 12 min
